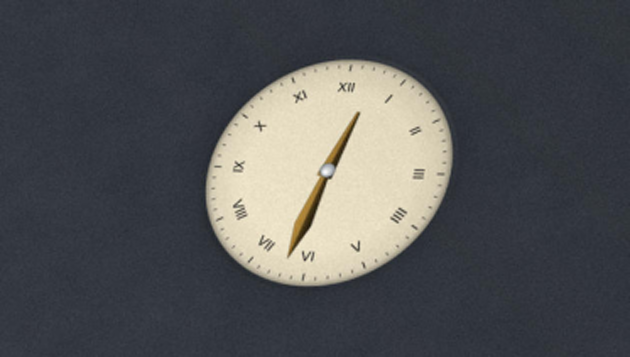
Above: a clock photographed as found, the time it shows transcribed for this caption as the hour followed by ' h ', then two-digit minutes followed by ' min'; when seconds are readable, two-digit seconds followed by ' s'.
12 h 32 min
